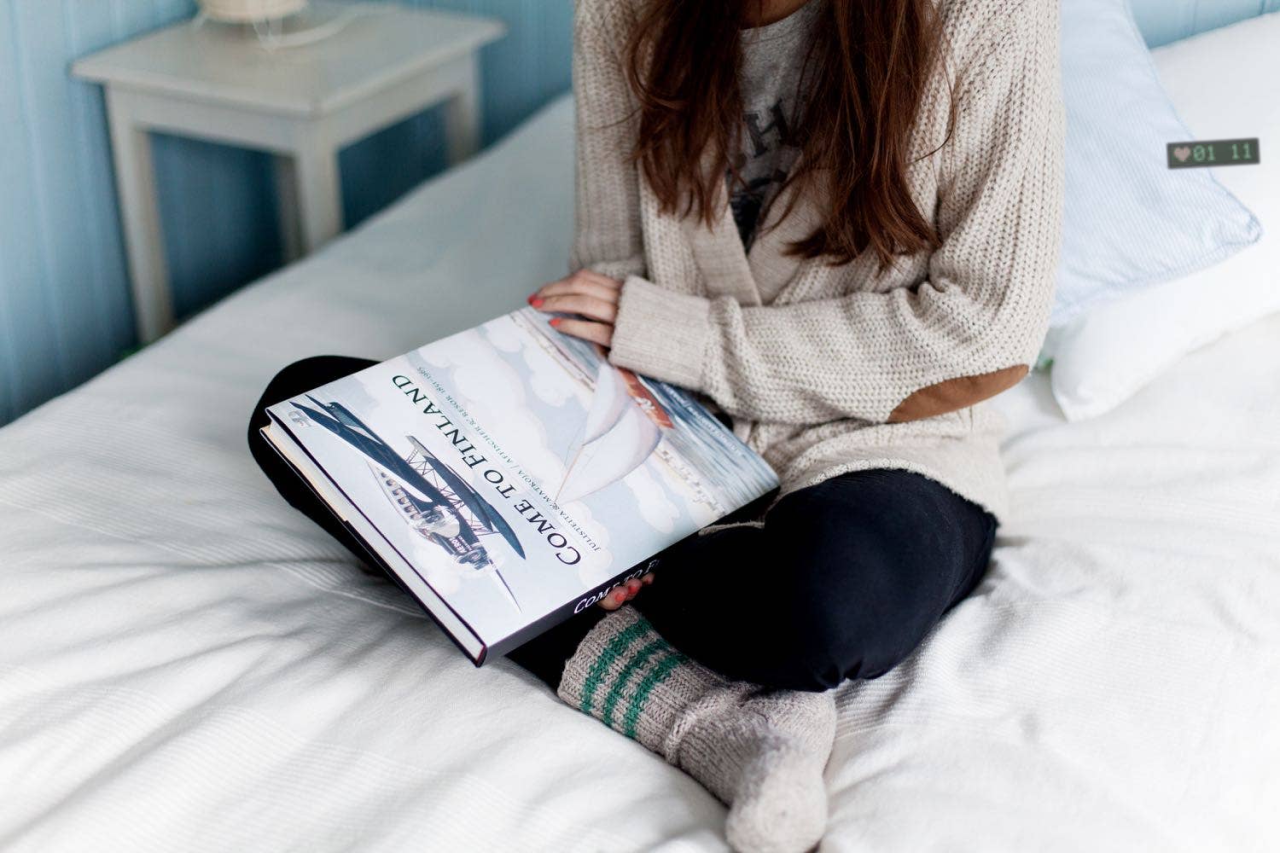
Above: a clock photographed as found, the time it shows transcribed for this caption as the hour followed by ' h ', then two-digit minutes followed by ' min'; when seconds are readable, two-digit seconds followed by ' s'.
1 h 11 min
